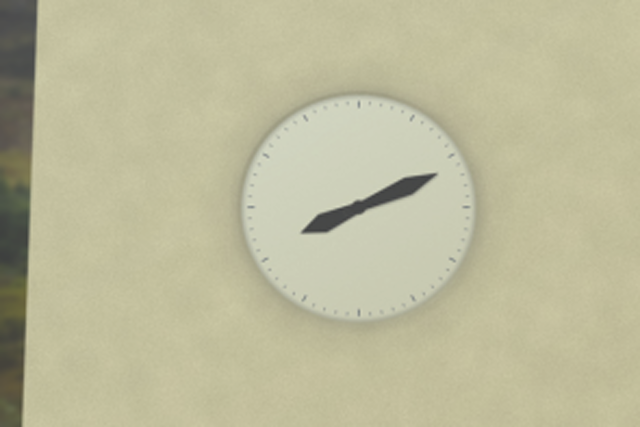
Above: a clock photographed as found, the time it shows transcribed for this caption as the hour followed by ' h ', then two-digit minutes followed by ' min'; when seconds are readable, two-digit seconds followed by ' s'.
8 h 11 min
